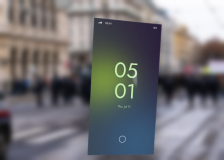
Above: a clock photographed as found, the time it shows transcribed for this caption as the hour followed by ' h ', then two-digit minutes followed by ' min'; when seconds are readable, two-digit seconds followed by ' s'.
5 h 01 min
